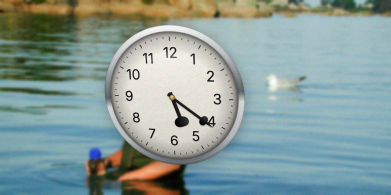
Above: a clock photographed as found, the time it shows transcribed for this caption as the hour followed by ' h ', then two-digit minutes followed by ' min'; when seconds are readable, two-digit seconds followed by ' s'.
5 h 21 min
